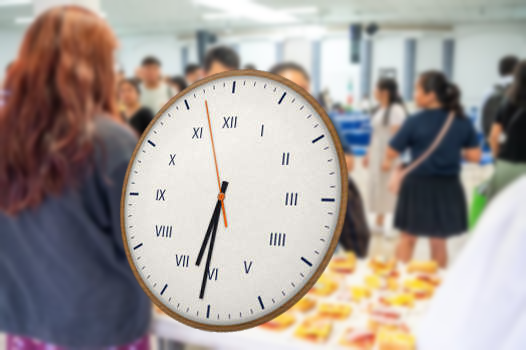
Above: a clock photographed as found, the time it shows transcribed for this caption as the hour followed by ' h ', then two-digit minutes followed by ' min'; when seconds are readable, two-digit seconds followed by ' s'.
6 h 30 min 57 s
